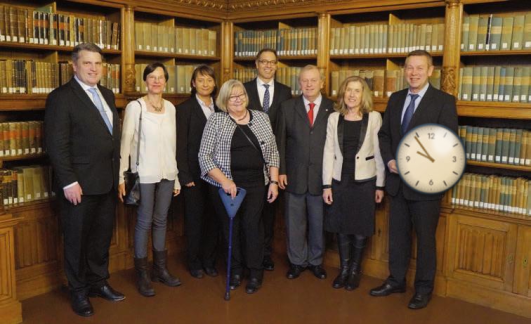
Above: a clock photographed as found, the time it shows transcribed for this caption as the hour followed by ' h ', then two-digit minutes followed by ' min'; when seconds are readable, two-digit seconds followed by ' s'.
9 h 54 min
